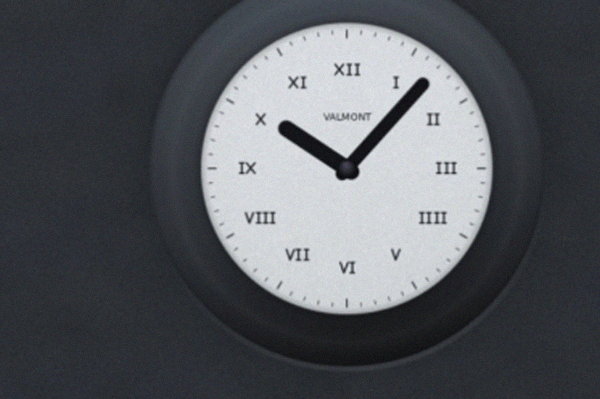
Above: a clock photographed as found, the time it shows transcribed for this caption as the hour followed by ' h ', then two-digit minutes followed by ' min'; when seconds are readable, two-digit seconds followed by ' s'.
10 h 07 min
